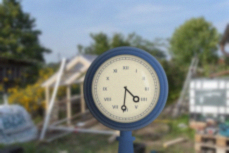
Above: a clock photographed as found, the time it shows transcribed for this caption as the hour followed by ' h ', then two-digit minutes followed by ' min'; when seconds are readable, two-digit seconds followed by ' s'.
4 h 31 min
